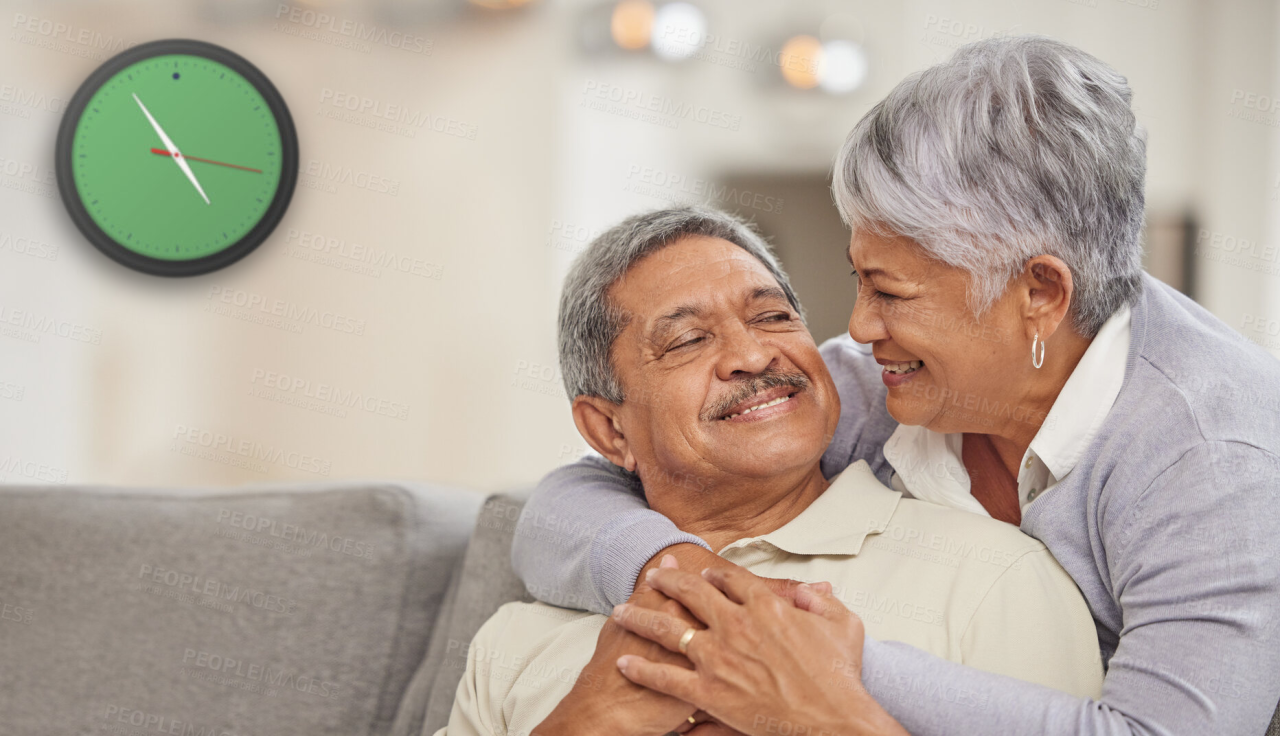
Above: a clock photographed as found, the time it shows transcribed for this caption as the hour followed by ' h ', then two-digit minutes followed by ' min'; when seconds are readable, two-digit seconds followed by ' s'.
4 h 54 min 17 s
